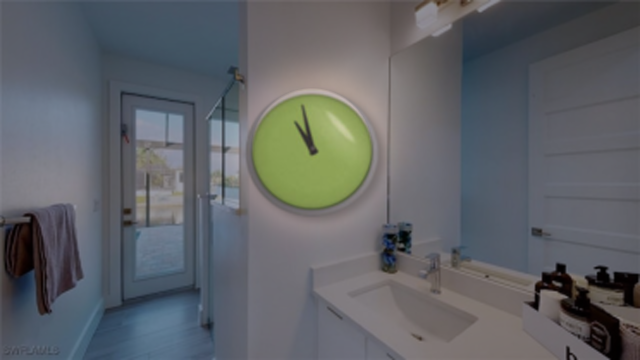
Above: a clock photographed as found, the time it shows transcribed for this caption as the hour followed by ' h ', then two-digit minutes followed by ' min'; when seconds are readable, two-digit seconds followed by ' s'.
10 h 58 min
